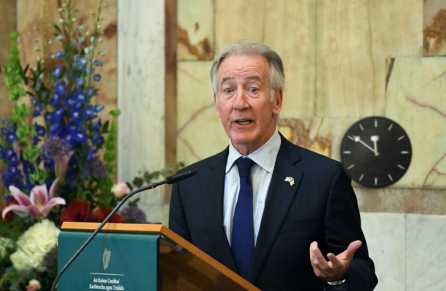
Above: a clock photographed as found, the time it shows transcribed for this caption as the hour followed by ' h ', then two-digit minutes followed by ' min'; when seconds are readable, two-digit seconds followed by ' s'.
11 h 51 min
